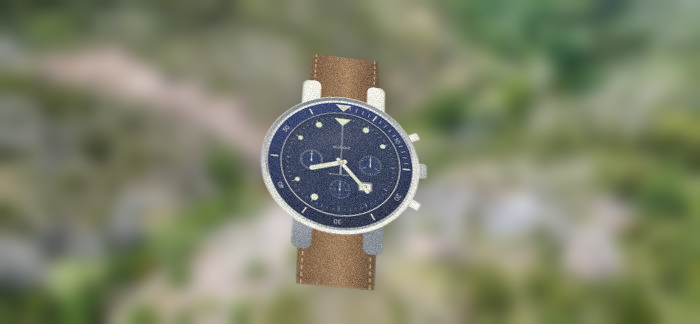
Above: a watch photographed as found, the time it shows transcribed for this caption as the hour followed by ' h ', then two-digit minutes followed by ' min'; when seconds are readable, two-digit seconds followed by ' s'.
8 h 23 min
